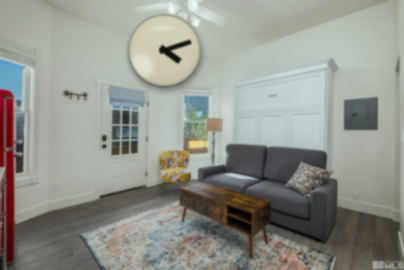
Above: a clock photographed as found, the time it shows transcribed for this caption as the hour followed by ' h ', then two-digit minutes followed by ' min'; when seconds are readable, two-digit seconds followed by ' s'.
4 h 12 min
